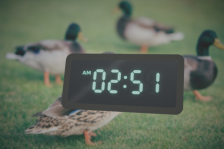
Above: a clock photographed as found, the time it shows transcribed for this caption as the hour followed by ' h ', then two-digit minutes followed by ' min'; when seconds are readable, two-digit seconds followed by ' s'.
2 h 51 min
